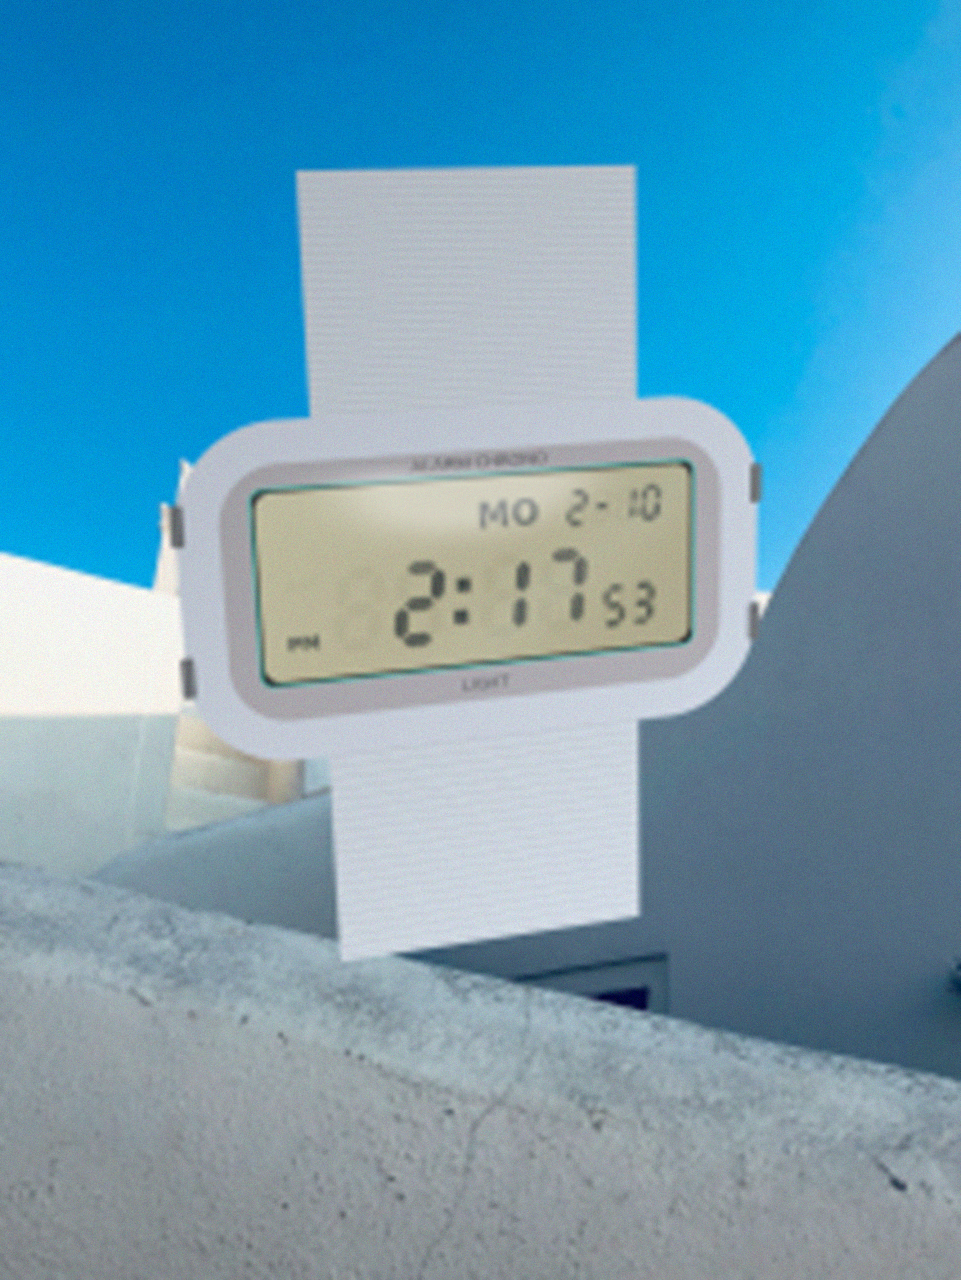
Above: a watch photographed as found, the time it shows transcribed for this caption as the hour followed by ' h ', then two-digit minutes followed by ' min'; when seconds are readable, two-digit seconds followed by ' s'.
2 h 17 min 53 s
